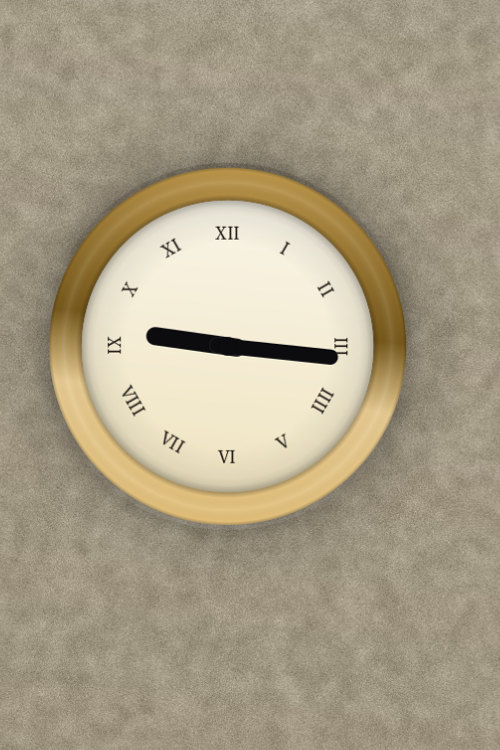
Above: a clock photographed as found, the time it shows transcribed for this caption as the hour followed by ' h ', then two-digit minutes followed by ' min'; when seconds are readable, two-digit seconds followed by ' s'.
9 h 16 min
